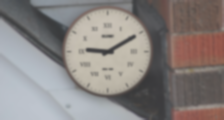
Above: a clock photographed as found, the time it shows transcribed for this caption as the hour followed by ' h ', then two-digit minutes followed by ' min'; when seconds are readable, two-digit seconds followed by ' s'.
9 h 10 min
